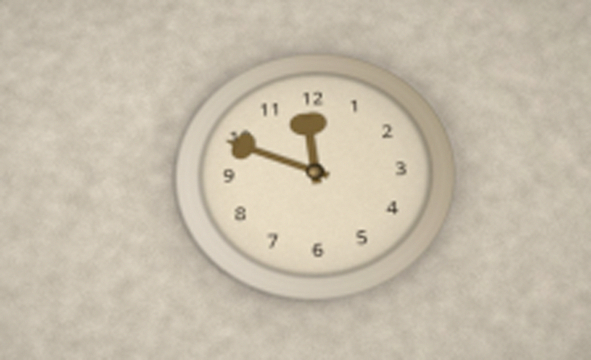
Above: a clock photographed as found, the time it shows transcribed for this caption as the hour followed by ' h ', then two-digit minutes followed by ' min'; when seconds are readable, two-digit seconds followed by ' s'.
11 h 49 min
